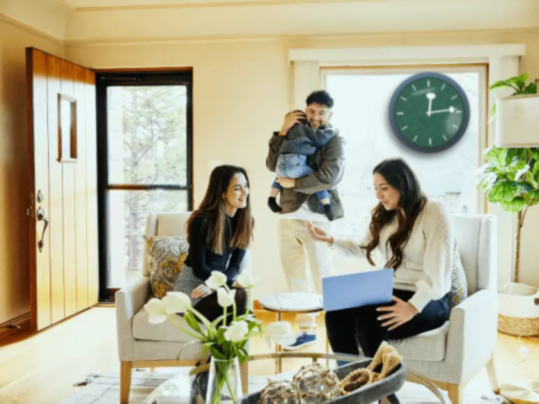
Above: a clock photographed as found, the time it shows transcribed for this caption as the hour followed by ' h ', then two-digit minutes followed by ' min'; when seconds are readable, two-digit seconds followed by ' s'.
12 h 14 min
